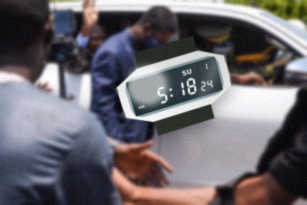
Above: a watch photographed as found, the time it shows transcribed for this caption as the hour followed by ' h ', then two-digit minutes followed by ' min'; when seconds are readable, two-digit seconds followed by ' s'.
5 h 18 min 24 s
